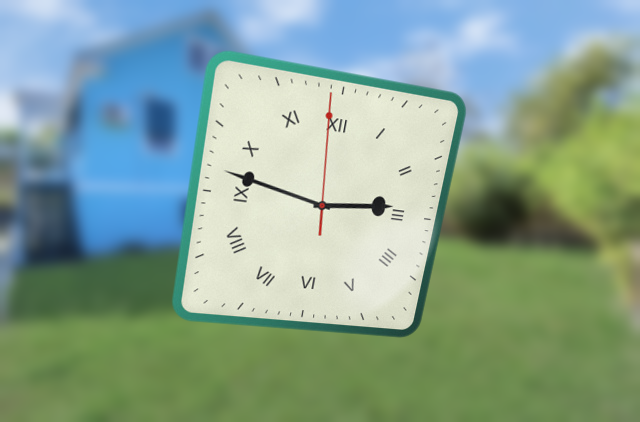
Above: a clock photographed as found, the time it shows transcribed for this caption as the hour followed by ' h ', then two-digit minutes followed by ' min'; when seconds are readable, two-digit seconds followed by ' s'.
2 h 46 min 59 s
